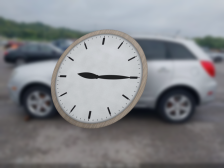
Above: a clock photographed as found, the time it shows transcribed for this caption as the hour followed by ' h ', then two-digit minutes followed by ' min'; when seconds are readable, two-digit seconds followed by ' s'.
9 h 15 min
